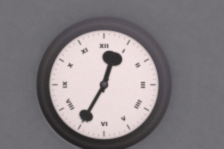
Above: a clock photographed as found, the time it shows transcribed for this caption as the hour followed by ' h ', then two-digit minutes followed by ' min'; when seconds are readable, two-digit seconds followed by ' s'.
12 h 35 min
